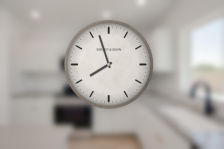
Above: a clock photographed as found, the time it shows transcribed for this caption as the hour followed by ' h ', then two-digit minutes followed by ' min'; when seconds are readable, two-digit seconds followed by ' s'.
7 h 57 min
